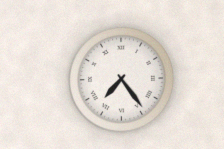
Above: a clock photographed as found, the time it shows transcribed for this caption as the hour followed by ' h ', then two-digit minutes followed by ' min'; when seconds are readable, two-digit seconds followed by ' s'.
7 h 24 min
